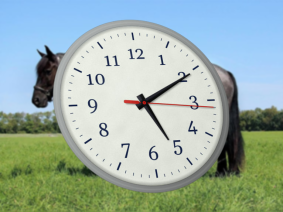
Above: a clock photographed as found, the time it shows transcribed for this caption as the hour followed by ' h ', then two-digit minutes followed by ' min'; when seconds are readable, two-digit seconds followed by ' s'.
5 h 10 min 16 s
